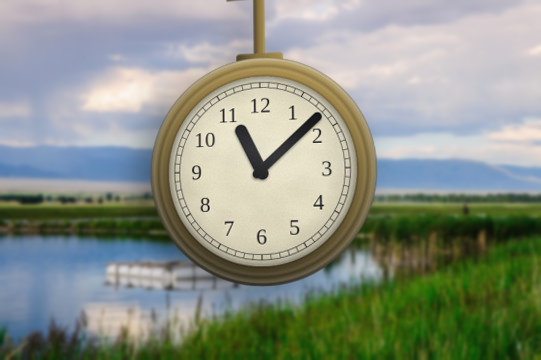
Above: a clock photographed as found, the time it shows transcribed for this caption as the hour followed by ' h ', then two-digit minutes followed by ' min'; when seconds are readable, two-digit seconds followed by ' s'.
11 h 08 min
